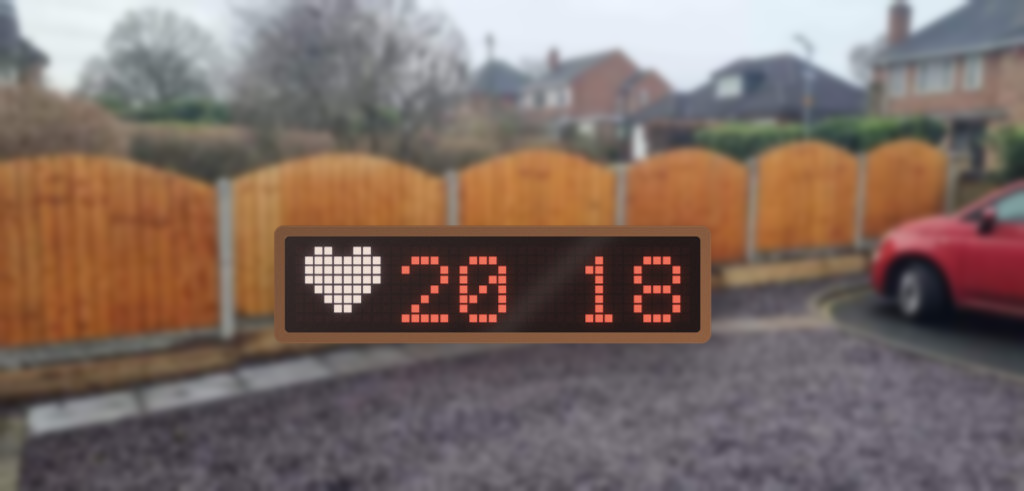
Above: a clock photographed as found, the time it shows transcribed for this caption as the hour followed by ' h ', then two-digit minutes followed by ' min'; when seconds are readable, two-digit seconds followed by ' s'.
20 h 18 min
